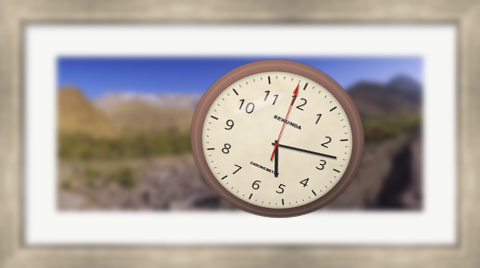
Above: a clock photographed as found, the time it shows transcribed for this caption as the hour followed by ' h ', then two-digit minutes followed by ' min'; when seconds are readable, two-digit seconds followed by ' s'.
5 h 12 min 59 s
